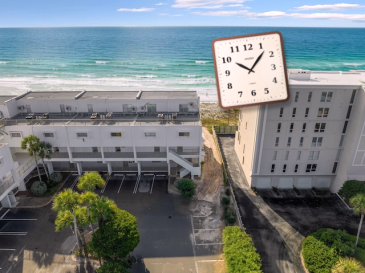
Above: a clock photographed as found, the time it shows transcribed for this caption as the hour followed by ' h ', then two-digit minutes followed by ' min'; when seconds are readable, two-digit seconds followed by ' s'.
10 h 07 min
